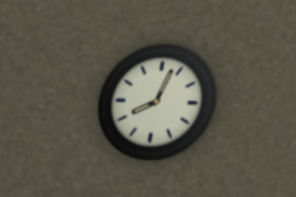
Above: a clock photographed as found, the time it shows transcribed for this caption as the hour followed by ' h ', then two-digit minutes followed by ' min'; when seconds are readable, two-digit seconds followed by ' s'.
8 h 03 min
